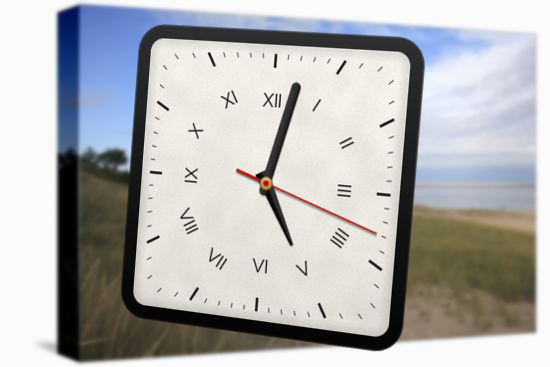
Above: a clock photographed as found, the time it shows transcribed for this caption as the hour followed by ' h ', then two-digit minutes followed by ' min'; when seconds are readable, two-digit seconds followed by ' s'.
5 h 02 min 18 s
